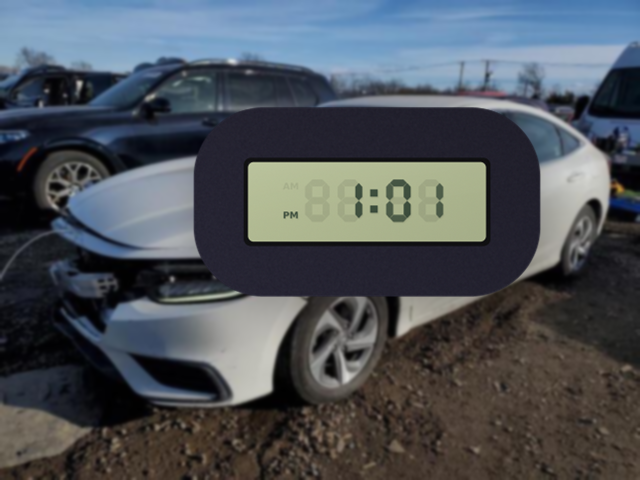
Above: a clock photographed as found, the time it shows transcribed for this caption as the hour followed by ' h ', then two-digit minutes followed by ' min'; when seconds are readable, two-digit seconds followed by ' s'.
1 h 01 min
